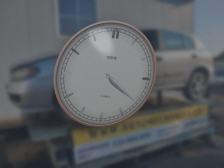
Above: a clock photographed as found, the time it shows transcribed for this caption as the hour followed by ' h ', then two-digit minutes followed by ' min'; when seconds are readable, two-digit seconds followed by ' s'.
4 h 21 min
